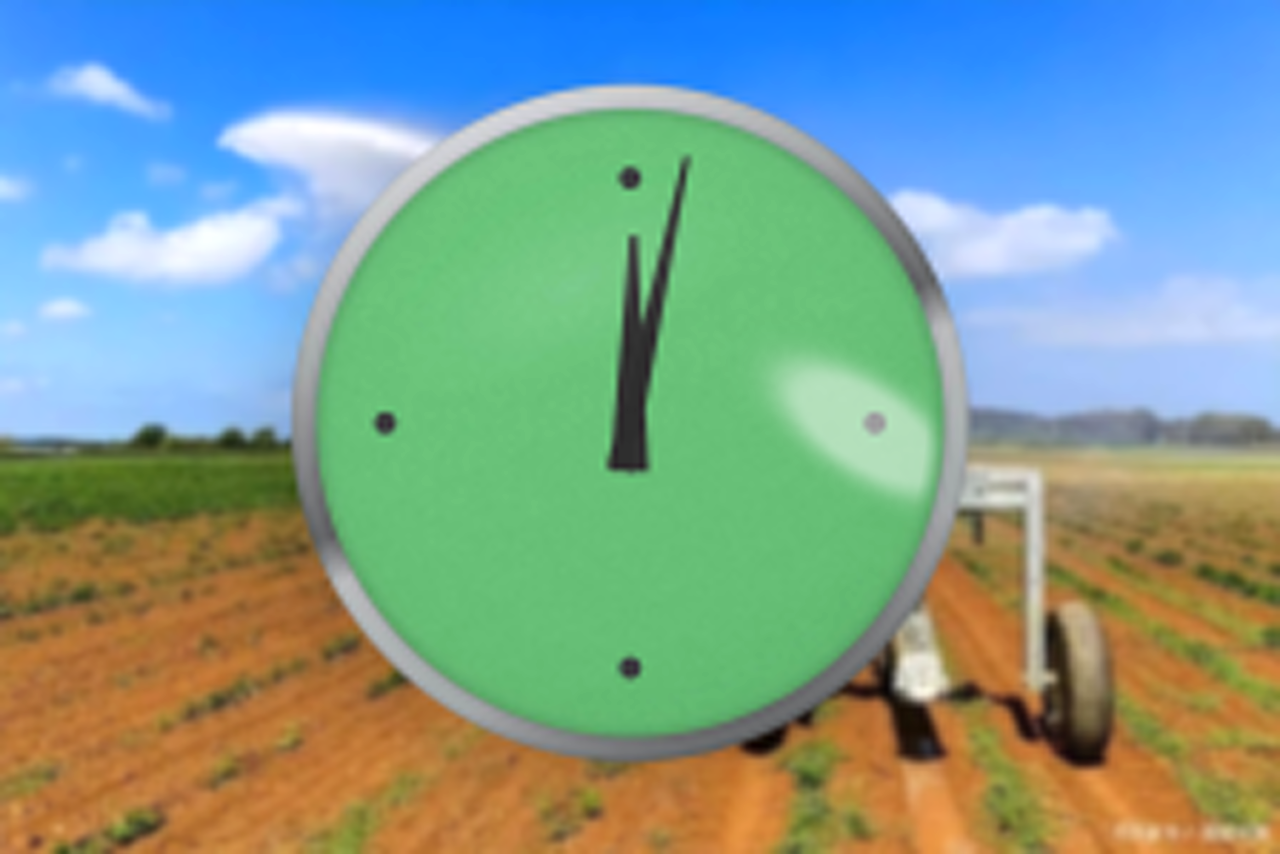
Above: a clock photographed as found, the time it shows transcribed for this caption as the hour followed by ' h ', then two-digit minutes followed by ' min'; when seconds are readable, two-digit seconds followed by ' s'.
12 h 02 min
